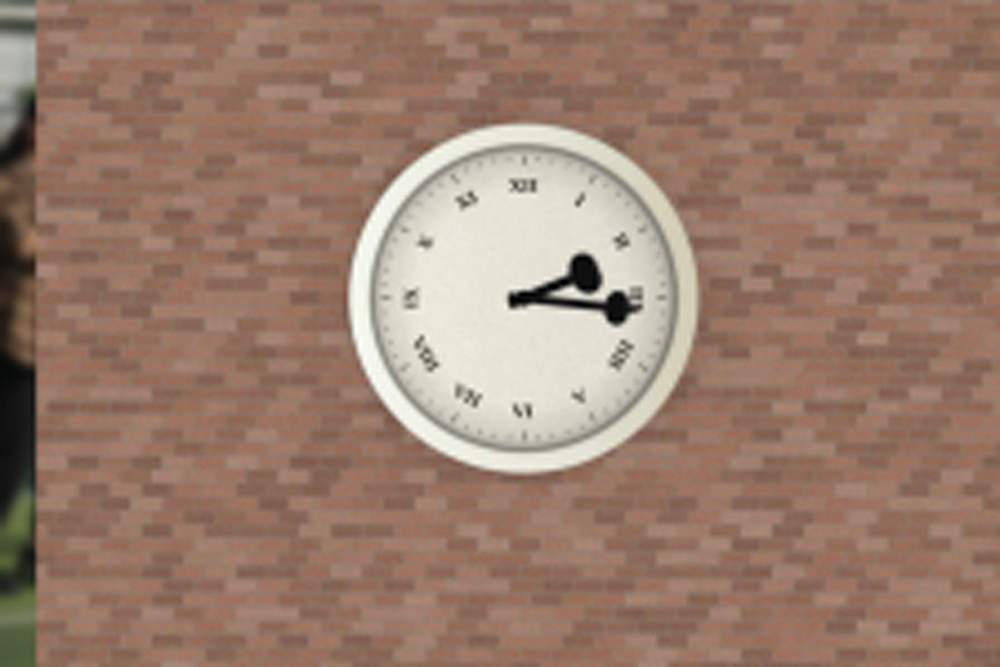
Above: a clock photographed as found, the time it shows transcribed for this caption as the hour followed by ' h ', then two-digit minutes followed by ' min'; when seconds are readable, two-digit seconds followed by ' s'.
2 h 16 min
